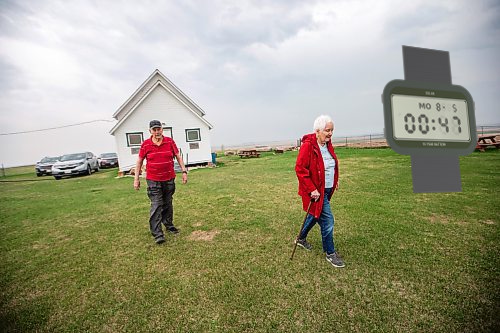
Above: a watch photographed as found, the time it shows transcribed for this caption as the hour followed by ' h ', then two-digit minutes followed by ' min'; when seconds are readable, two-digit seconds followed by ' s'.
0 h 47 min
